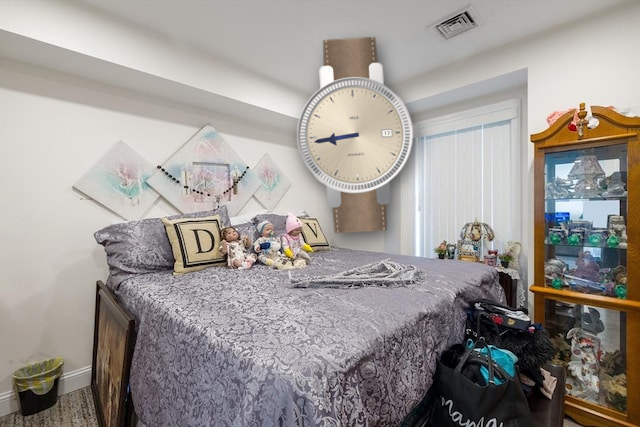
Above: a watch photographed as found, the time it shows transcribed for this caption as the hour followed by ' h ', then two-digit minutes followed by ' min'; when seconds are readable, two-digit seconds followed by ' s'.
8 h 44 min
